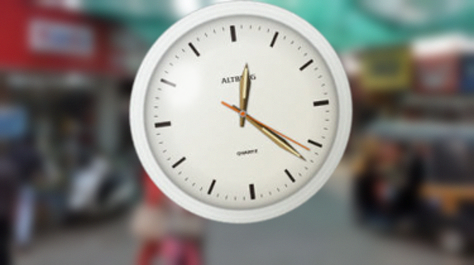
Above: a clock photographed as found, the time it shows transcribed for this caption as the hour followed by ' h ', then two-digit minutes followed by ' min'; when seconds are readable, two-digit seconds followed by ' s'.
12 h 22 min 21 s
